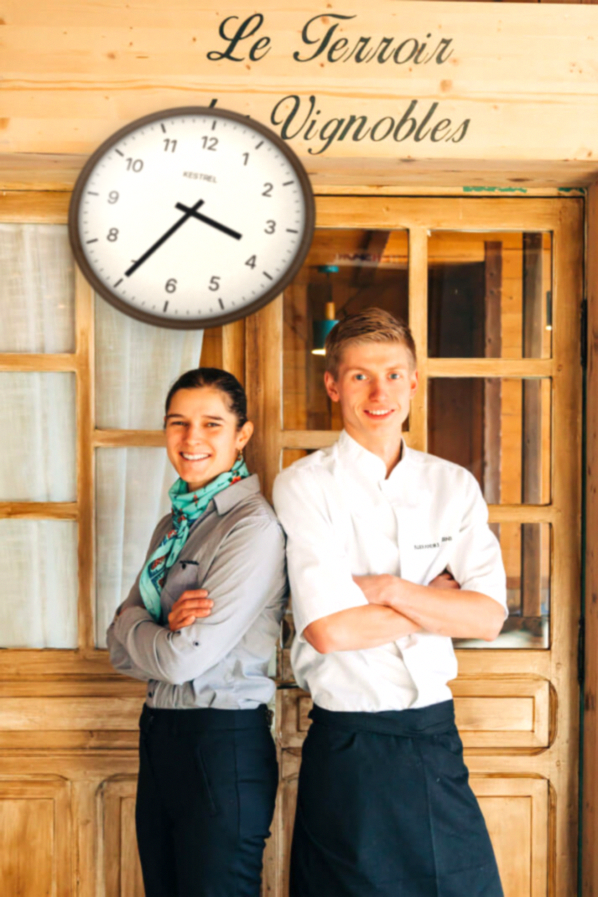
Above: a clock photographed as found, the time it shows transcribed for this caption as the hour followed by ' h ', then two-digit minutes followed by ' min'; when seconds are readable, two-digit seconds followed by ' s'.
3 h 35 min
